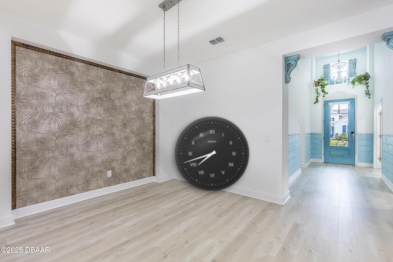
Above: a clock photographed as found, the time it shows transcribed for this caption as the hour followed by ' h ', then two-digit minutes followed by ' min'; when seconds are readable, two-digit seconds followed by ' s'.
7 h 42 min
